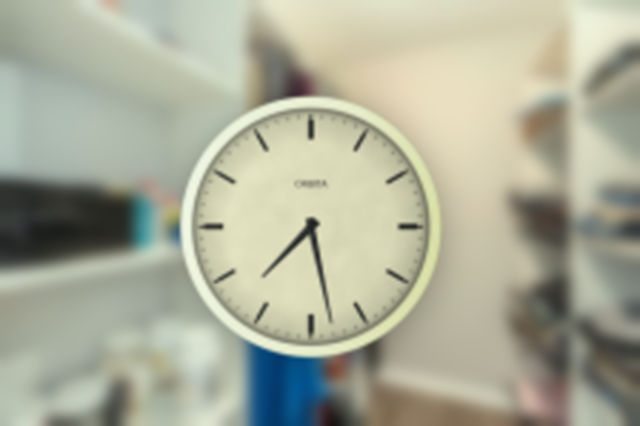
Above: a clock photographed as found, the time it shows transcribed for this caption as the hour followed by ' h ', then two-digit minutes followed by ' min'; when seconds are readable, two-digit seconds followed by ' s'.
7 h 28 min
